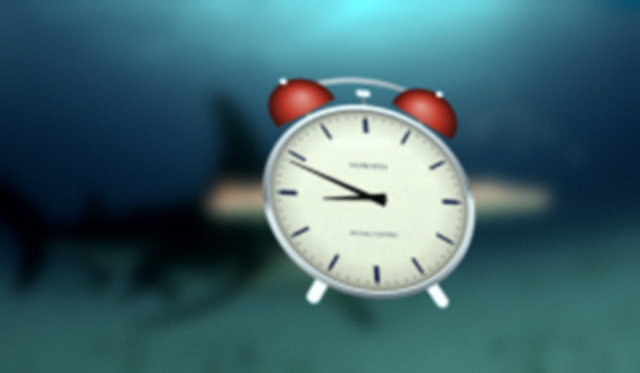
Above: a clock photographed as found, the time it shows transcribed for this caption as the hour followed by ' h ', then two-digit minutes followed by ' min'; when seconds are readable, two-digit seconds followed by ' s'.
8 h 49 min
